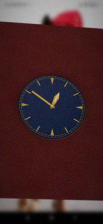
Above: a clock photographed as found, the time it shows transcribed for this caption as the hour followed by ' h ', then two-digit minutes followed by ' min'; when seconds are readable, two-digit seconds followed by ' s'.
12 h 51 min
